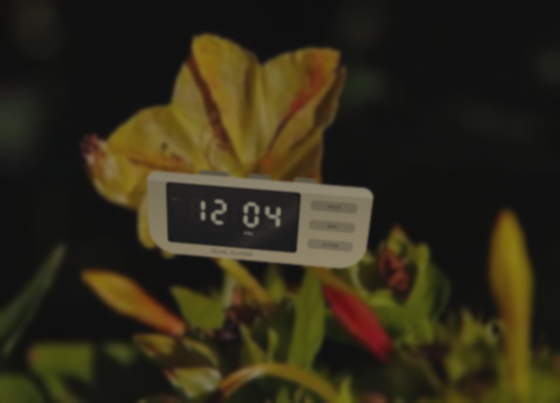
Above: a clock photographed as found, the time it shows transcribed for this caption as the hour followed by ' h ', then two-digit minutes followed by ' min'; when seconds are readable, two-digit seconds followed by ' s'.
12 h 04 min
